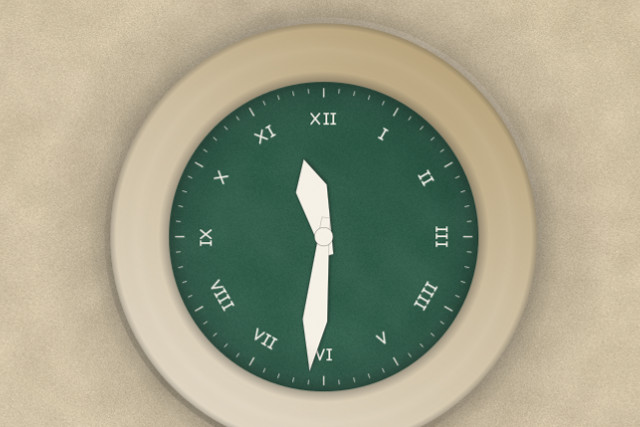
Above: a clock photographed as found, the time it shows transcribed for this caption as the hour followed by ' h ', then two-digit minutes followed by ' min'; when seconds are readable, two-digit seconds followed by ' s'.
11 h 31 min
